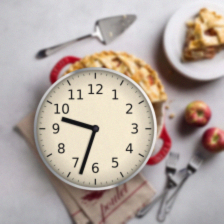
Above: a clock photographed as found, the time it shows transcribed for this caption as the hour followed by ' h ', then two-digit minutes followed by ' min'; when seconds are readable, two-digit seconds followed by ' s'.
9 h 33 min
